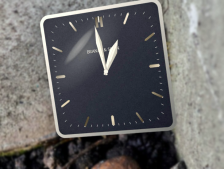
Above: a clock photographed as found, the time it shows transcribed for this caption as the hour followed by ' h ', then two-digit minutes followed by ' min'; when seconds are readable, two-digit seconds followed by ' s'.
12 h 59 min
